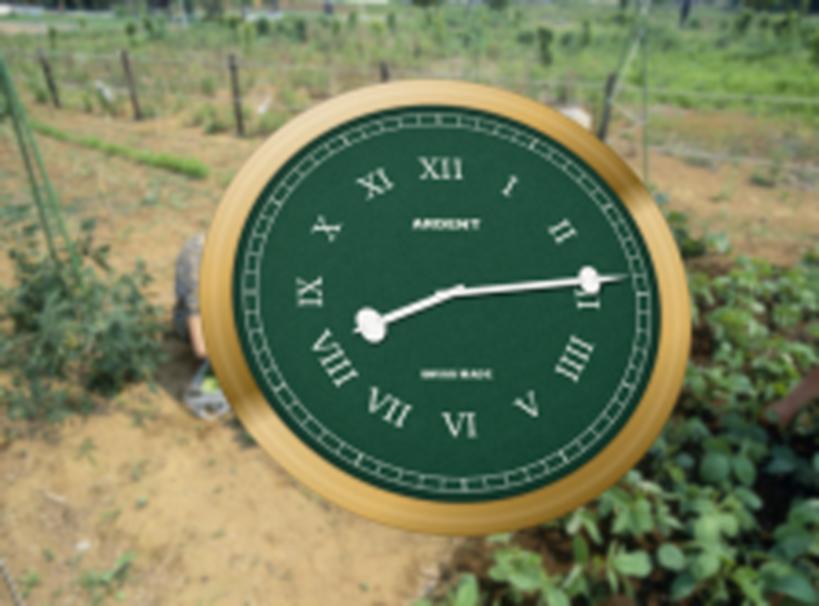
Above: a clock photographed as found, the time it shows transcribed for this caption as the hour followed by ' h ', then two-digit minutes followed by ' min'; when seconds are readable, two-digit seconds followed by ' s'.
8 h 14 min
